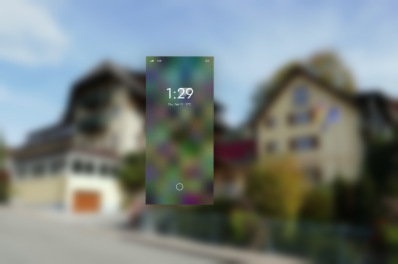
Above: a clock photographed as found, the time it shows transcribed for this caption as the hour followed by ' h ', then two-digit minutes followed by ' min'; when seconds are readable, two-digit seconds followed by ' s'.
1 h 29 min
